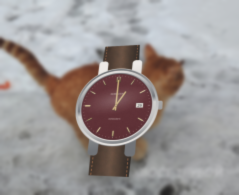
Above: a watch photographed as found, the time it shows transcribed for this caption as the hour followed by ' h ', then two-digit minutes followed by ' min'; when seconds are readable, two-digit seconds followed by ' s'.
1 h 00 min
